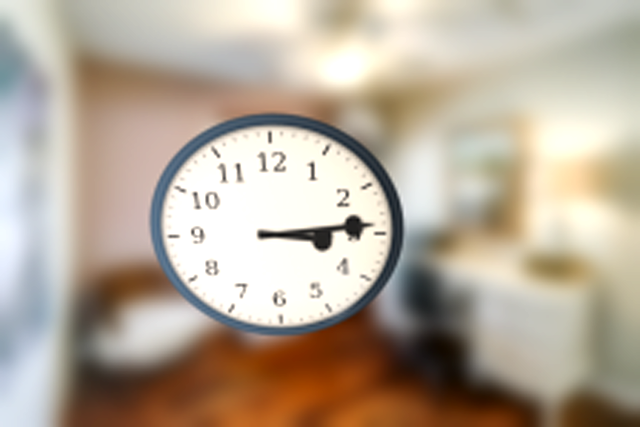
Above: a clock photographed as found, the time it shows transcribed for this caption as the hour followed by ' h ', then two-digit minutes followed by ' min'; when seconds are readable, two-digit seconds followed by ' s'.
3 h 14 min
